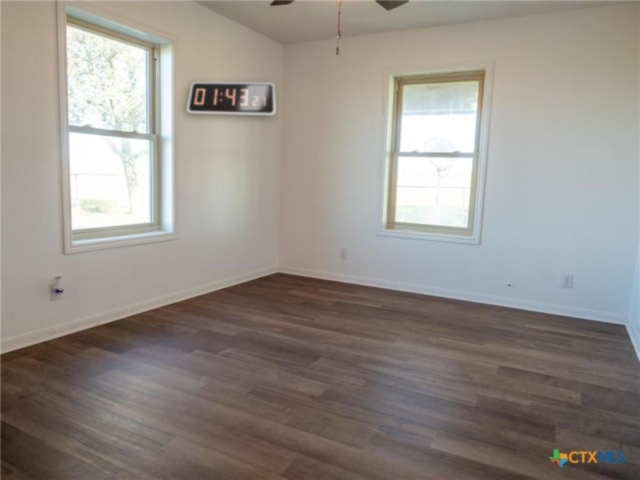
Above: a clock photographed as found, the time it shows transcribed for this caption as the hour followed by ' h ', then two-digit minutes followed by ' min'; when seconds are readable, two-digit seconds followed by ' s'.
1 h 43 min
